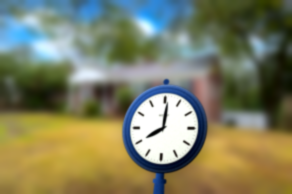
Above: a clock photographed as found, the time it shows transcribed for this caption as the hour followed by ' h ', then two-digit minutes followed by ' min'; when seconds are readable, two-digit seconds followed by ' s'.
8 h 01 min
